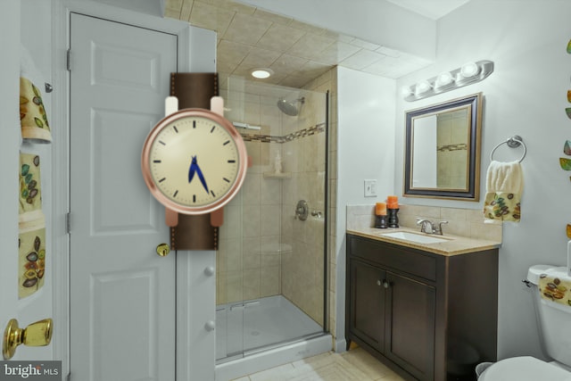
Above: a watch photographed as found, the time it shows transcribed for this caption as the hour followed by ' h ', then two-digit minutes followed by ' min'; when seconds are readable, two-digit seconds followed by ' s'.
6 h 26 min
